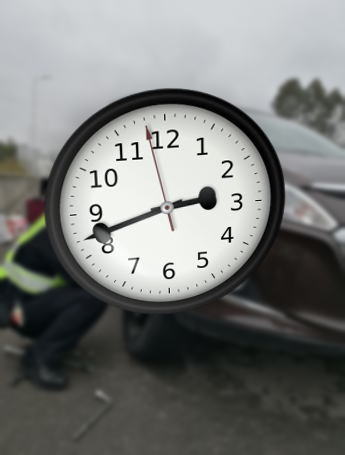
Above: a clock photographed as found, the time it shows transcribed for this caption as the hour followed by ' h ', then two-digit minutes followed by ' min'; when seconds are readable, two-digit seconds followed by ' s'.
2 h 41 min 58 s
